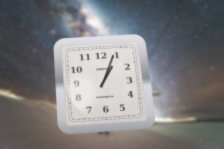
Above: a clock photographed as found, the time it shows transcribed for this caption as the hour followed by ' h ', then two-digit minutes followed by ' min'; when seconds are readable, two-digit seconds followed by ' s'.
1 h 04 min
